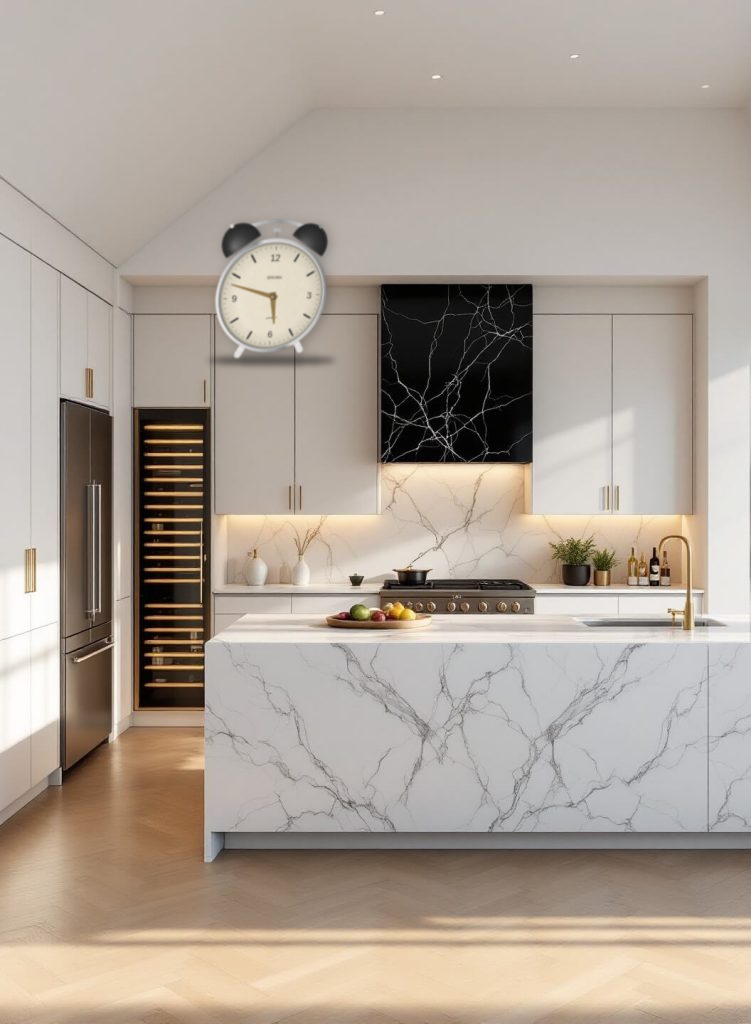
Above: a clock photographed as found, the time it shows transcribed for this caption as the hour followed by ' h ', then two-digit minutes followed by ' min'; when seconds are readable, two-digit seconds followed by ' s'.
5 h 48 min
